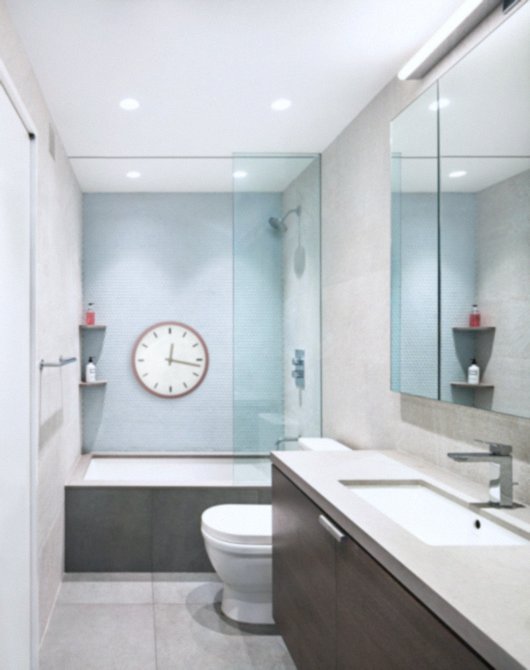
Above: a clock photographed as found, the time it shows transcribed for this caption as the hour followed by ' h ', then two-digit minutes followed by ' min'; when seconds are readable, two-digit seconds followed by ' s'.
12 h 17 min
